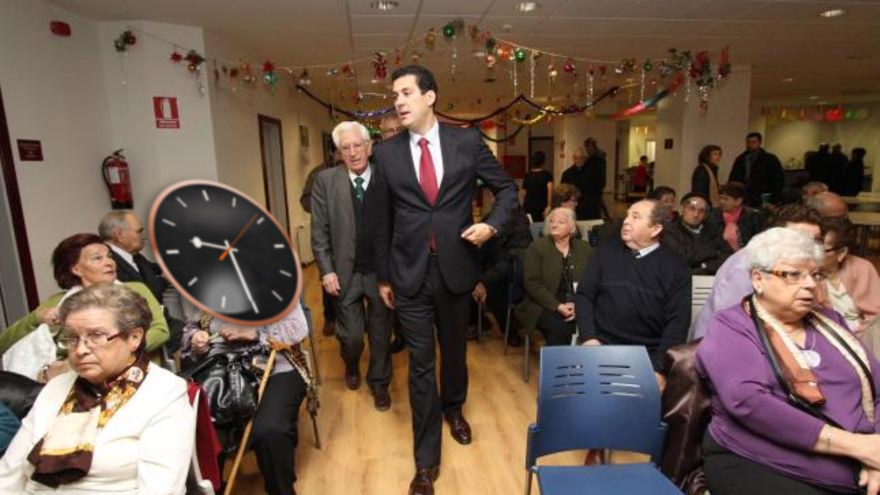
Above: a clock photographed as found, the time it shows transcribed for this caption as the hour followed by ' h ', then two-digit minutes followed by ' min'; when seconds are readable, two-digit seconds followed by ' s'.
9 h 30 min 09 s
